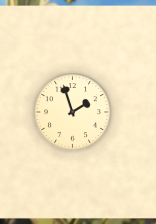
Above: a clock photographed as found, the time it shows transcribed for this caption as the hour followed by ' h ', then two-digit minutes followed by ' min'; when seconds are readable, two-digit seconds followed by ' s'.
1 h 57 min
